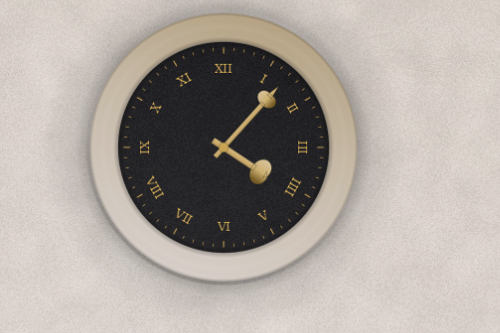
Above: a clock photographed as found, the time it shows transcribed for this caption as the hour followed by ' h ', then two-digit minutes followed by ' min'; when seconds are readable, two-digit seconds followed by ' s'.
4 h 07 min
